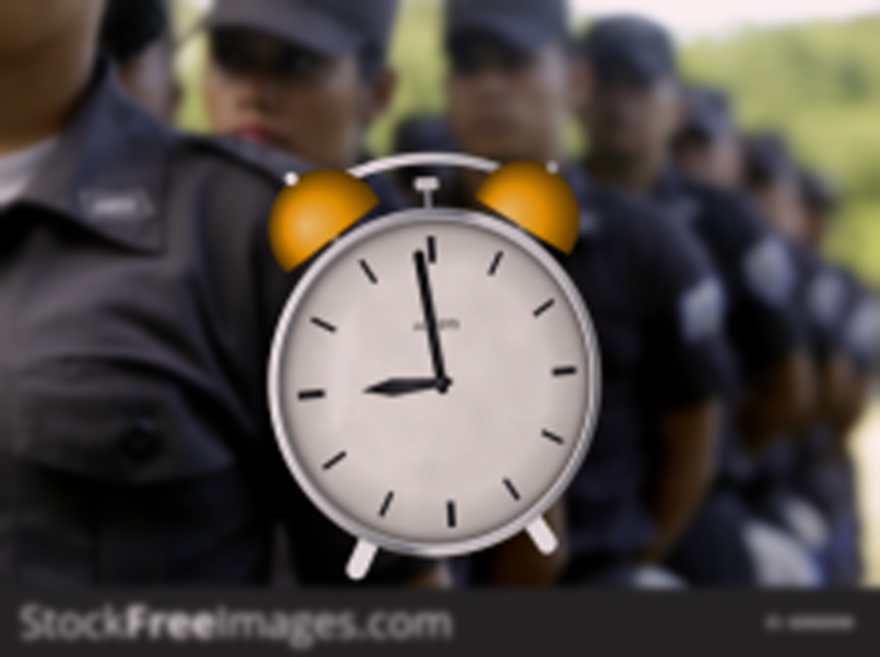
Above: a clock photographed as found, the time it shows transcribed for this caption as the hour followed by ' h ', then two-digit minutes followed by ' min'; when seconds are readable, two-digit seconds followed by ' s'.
8 h 59 min
